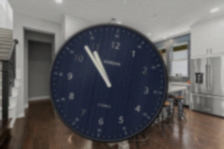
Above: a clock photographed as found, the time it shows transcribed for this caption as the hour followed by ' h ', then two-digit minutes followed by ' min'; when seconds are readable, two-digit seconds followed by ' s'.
10 h 53 min
